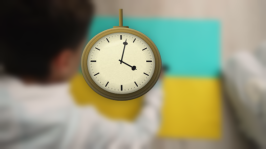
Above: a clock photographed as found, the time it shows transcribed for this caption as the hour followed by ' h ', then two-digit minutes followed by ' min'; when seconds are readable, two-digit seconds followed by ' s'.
4 h 02 min
